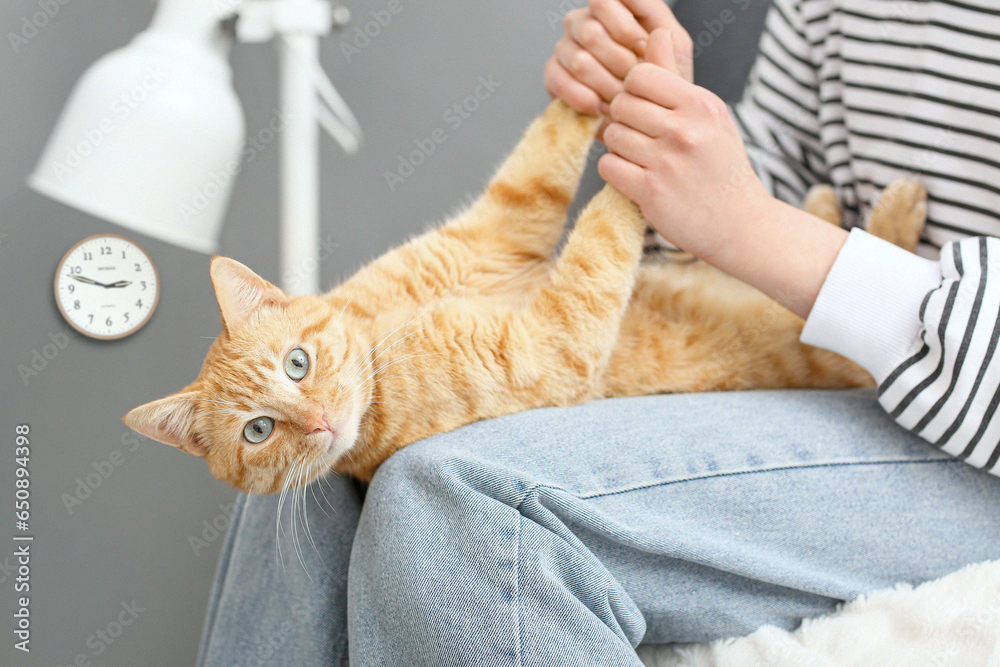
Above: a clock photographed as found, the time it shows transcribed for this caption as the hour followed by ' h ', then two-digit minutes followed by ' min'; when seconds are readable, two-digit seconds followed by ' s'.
2 h 48 min
